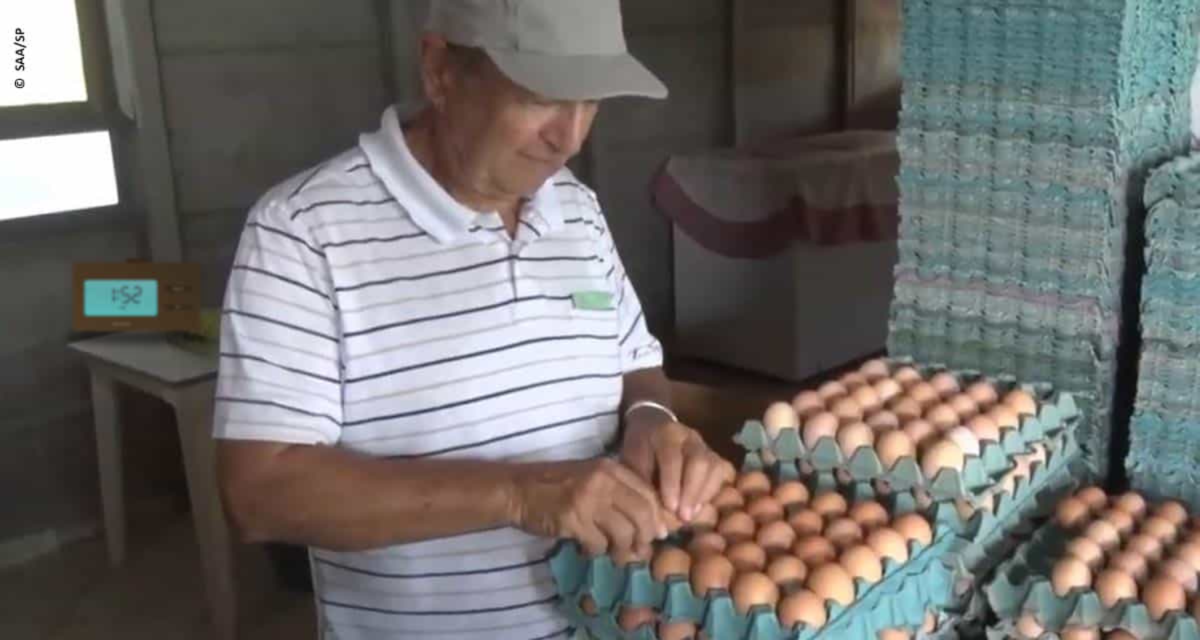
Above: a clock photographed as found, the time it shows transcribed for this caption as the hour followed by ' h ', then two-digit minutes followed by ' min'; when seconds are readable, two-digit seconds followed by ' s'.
1 h 52 min
